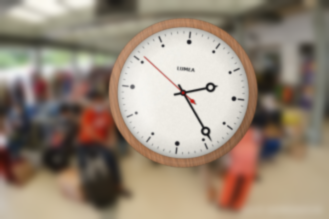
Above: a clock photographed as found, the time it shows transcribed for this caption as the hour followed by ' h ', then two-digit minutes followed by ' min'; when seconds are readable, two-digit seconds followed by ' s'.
2 h 23 min 51 s
